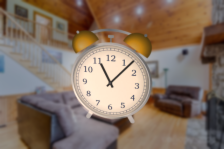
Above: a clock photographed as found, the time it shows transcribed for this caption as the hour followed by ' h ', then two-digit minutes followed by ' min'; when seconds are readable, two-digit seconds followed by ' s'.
11 h 07 min
